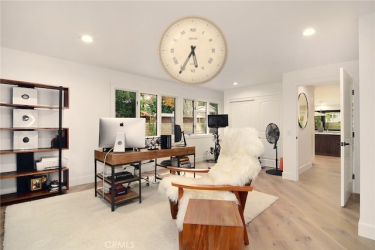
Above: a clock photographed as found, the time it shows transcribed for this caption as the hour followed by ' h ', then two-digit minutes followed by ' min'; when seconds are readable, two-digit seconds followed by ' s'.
5 h 35 min
